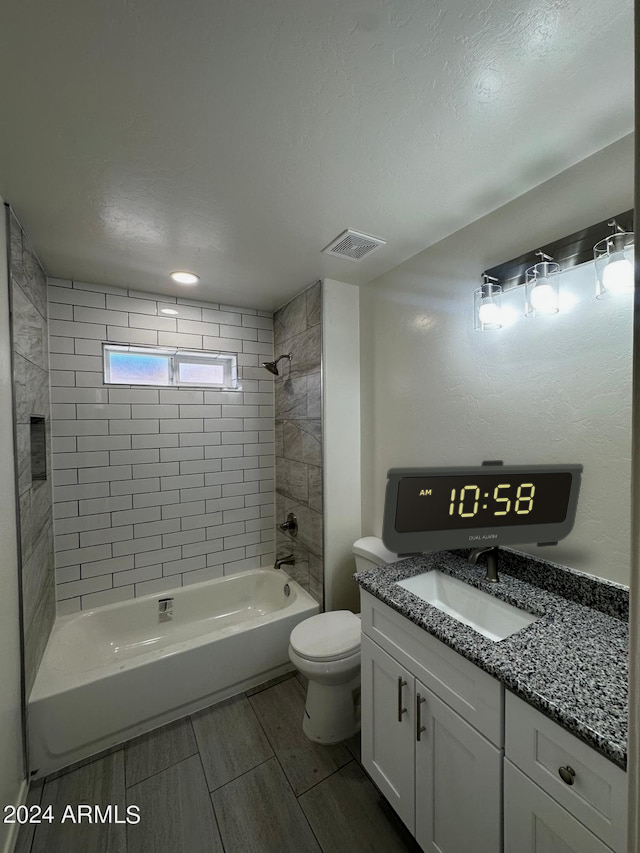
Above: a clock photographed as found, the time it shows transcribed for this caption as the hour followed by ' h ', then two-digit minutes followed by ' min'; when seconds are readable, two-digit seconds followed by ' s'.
10 h 58 min
